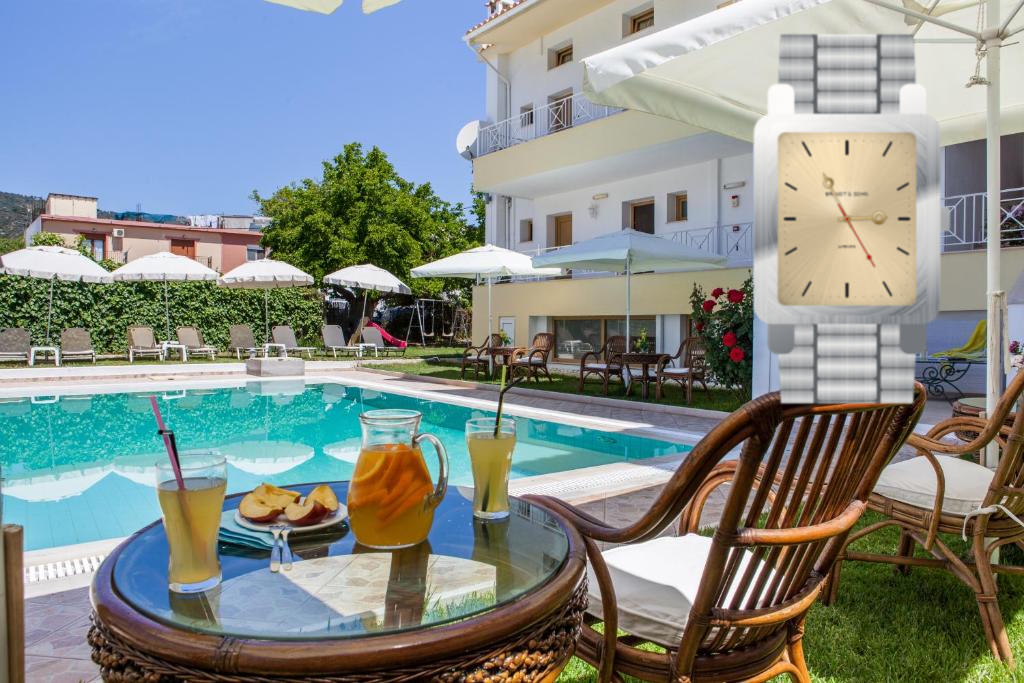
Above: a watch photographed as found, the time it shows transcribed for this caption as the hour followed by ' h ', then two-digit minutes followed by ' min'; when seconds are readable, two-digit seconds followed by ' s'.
2 h 55 min 25 s
